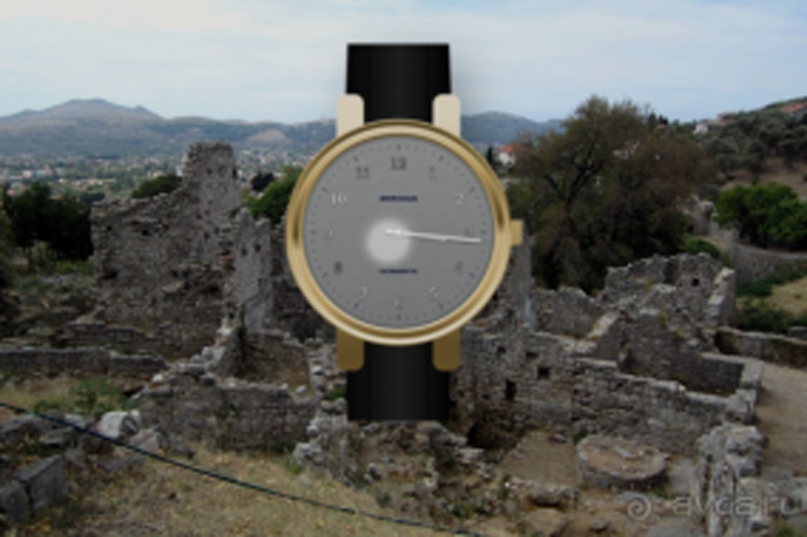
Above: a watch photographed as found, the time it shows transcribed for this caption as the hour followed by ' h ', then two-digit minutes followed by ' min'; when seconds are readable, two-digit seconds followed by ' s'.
3 h 16 min
